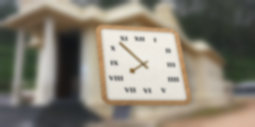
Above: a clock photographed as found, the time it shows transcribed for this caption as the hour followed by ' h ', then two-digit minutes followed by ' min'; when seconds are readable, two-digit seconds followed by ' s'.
7 h 53 min
